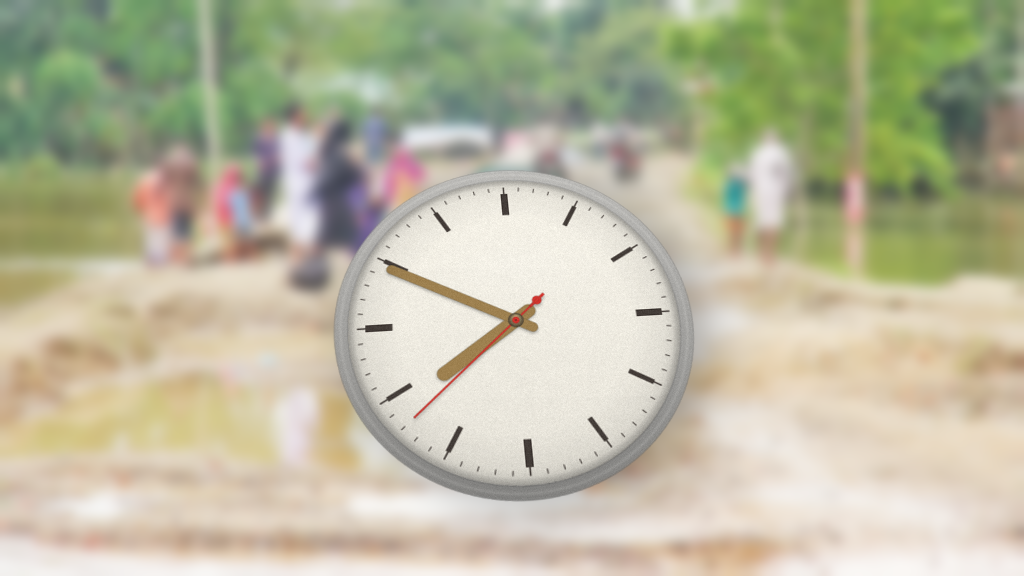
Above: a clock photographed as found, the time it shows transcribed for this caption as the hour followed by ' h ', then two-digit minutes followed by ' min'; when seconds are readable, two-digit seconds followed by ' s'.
7 h 49 min 38 s
